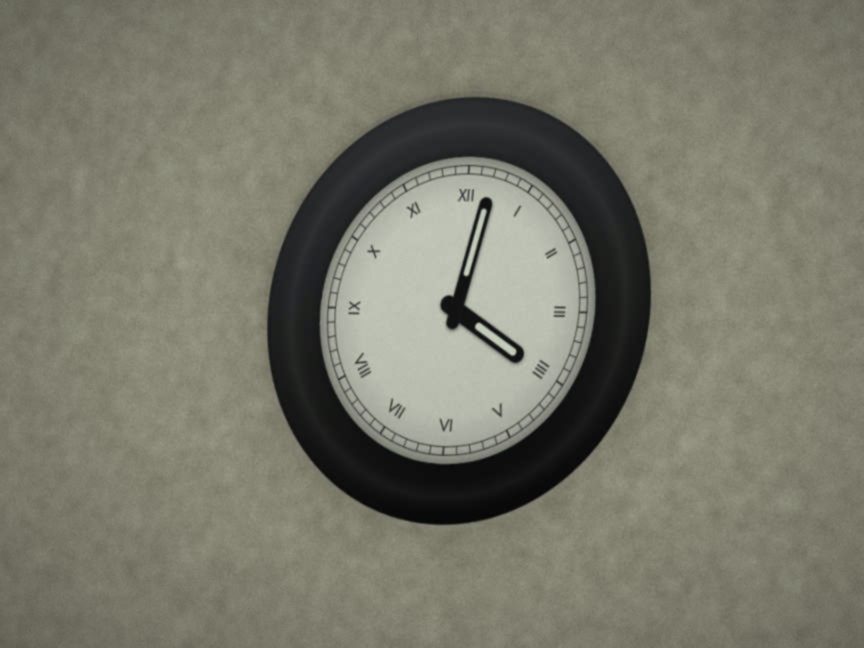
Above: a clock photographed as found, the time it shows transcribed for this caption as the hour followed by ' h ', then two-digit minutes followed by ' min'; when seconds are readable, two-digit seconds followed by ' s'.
4 h 02 min
